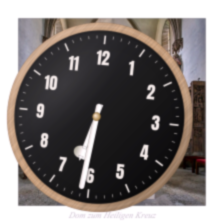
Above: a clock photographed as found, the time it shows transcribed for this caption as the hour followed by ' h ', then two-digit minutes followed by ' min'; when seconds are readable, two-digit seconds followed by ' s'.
6 h 31 min
